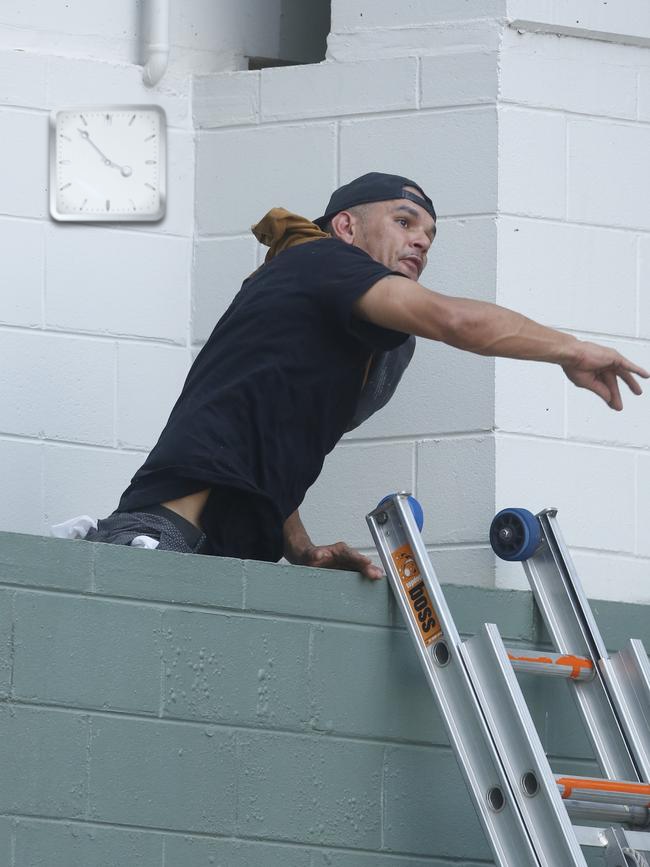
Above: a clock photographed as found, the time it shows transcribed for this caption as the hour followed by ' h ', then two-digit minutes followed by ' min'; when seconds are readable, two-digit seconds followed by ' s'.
3 h 53 min
